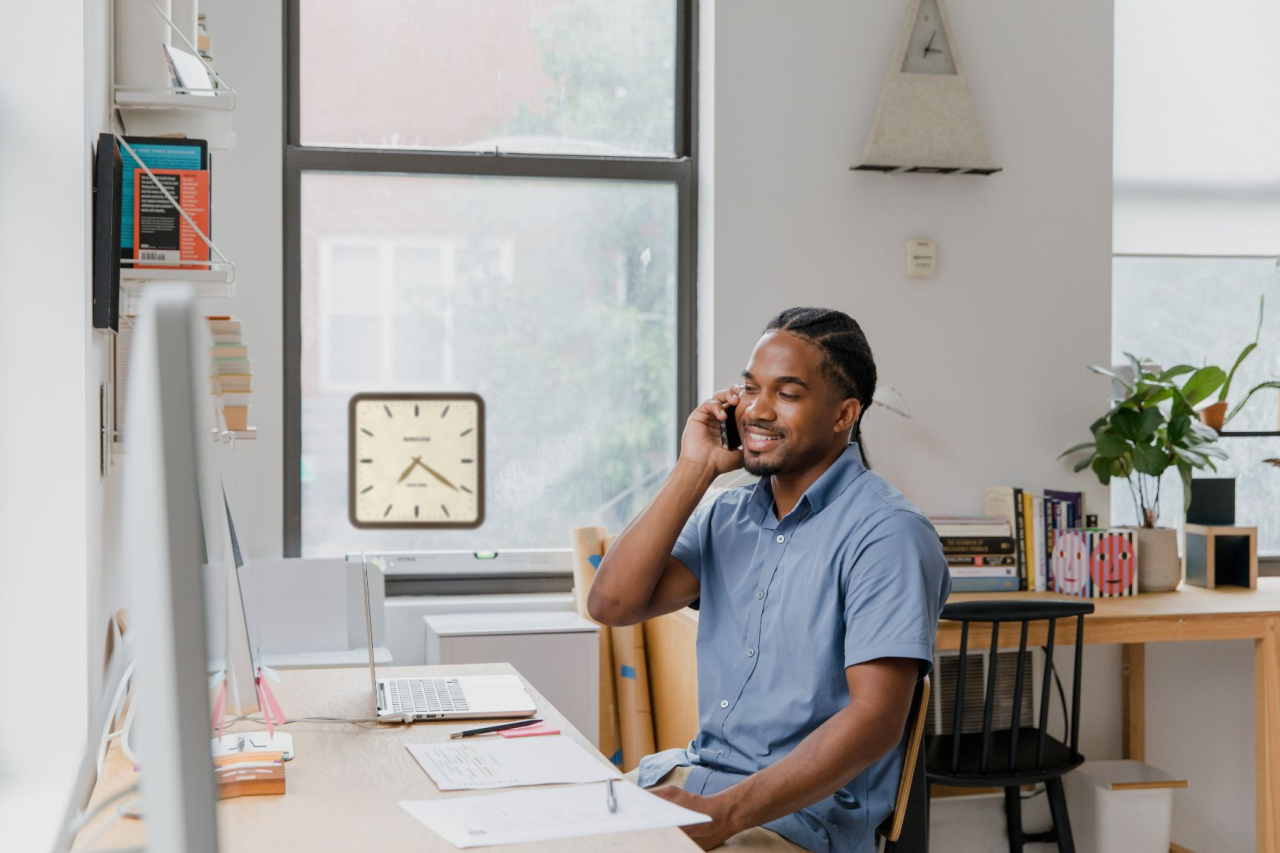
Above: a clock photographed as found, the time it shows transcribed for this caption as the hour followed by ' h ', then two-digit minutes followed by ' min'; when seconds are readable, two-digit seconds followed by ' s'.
7 h 21 min
